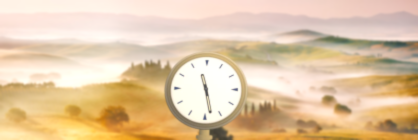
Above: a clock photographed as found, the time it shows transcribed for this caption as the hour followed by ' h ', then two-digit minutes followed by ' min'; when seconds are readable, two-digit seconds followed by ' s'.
11 h 28 min
